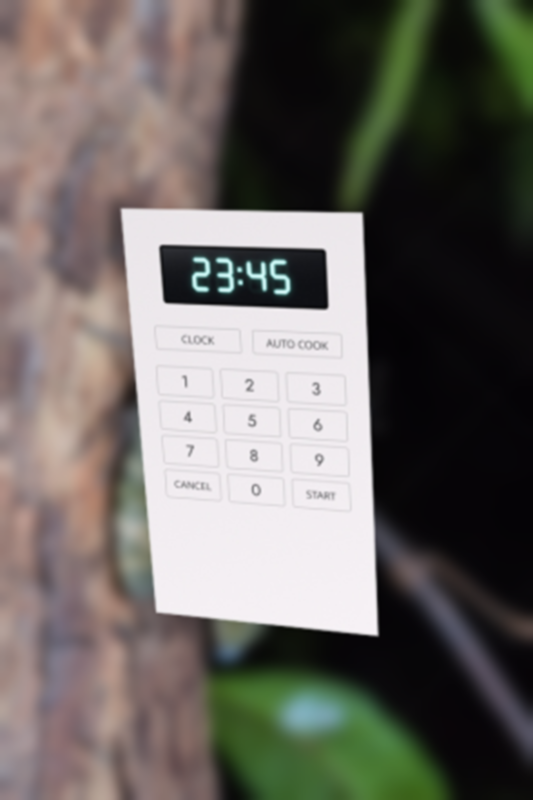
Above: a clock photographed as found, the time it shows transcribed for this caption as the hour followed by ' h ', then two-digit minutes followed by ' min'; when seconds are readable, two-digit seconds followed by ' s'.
23 h 45 min
